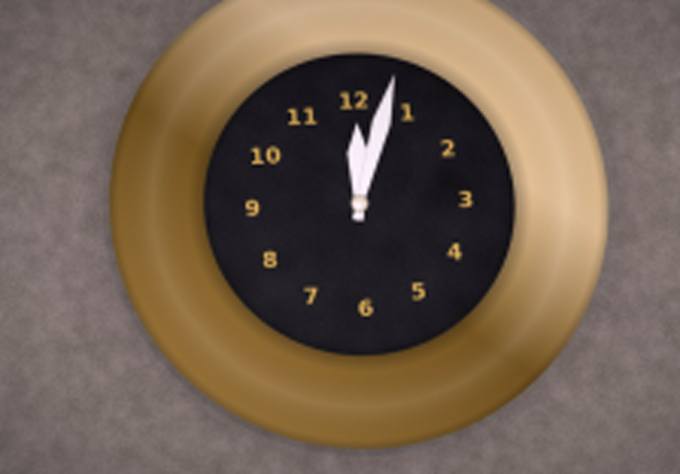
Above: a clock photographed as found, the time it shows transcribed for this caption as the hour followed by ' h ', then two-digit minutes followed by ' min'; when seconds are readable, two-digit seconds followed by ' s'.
12 h 03 min
